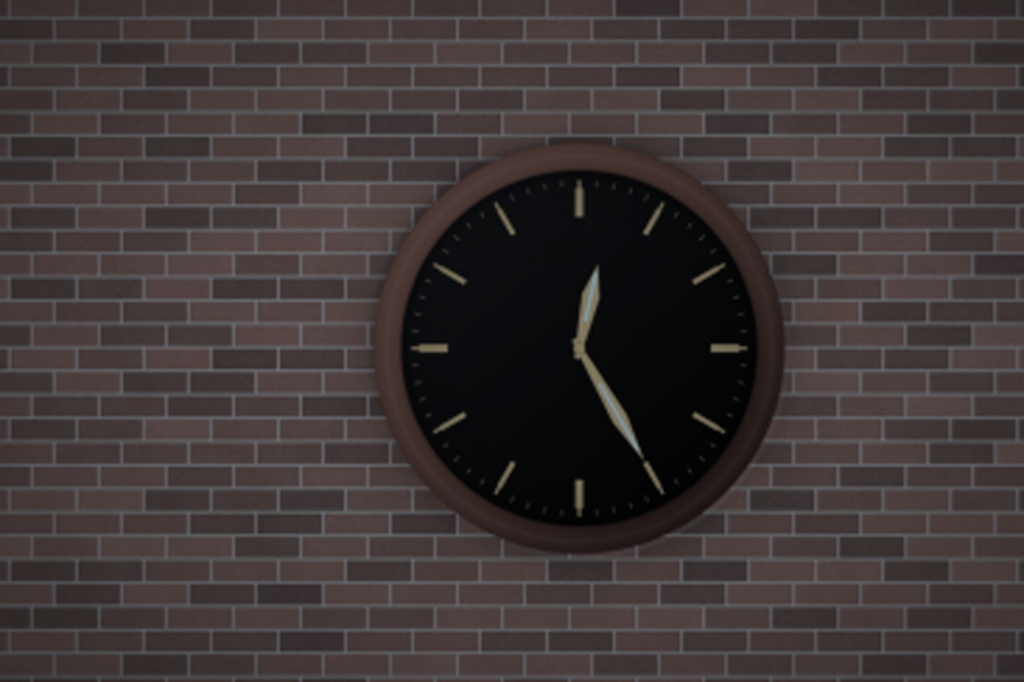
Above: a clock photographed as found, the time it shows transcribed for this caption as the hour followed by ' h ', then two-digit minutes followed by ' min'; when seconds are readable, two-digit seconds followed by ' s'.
12 h 25 min
